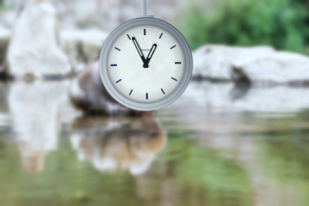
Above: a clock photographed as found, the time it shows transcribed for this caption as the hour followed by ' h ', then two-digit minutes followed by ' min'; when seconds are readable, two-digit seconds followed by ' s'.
12 h 56 min
